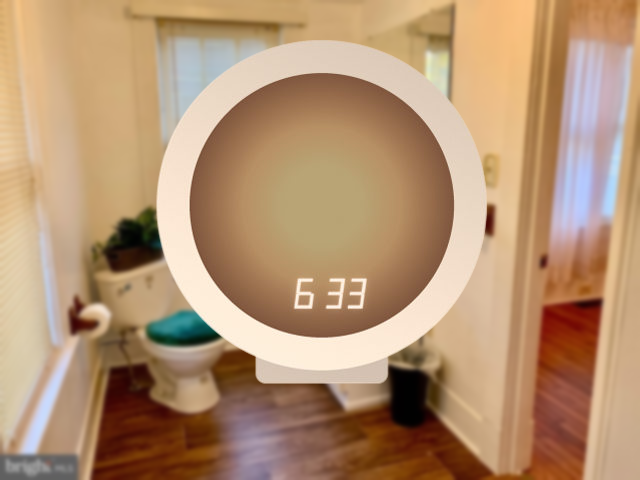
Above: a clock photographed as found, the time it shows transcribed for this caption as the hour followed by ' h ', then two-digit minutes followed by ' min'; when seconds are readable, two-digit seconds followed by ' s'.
6 h 33 min
